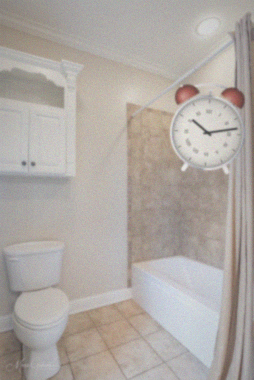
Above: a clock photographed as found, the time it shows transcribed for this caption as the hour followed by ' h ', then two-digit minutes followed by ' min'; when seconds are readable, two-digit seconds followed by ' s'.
10 h 13 min
